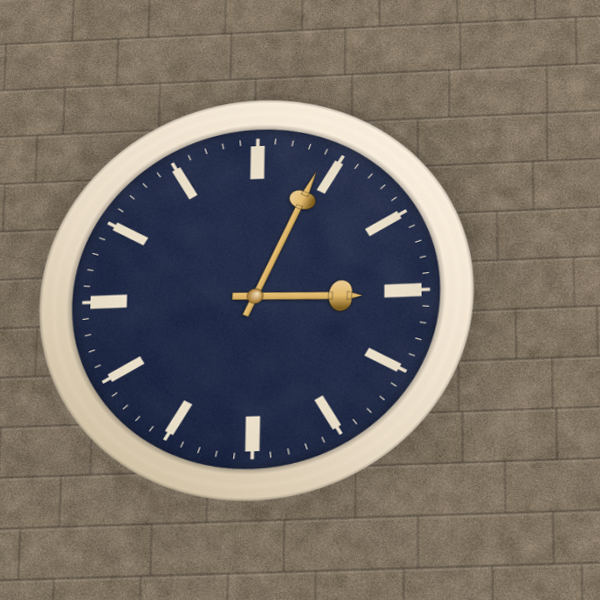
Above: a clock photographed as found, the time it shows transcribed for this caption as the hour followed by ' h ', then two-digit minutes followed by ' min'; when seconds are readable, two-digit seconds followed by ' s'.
3 h 04 min
